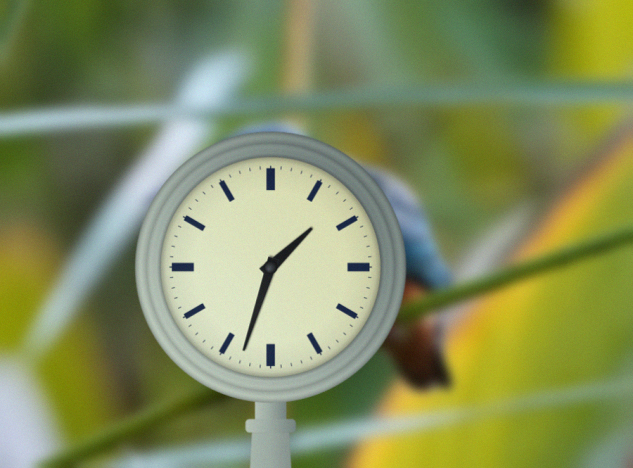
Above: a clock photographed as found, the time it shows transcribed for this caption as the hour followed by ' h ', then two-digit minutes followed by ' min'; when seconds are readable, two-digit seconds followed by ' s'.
1 h 33 min
